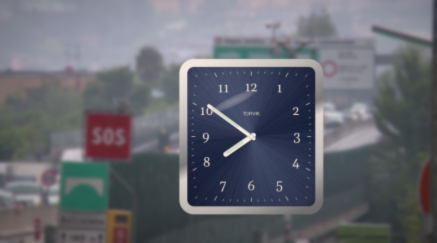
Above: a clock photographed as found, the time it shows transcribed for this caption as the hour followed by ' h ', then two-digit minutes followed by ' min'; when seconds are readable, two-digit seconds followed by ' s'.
7 h 51 min
